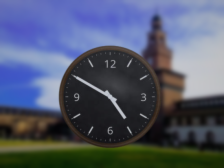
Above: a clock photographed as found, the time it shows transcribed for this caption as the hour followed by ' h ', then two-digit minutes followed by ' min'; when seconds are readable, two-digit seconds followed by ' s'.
4 h 50 min
